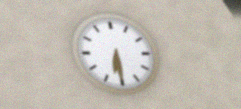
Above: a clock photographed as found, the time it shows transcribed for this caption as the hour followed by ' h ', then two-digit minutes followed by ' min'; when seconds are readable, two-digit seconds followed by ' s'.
6 h 30 min
